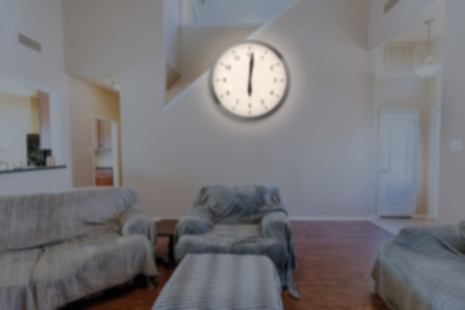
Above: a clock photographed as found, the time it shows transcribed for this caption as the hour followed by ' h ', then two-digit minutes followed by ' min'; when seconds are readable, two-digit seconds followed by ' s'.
6 h 01 min
